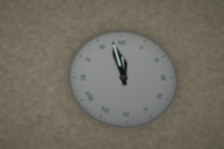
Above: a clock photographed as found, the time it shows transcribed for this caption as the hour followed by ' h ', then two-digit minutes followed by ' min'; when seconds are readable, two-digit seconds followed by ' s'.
11 h 58 min
